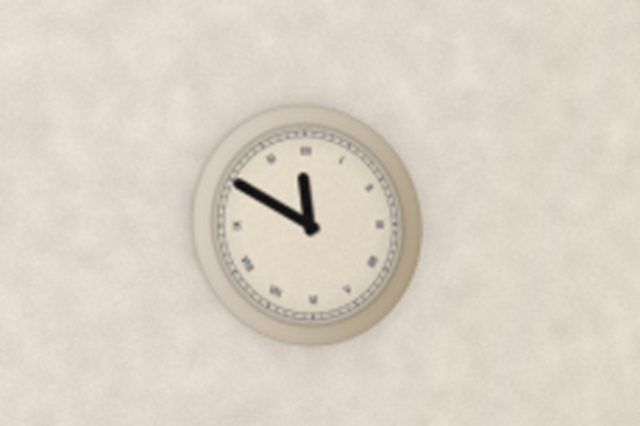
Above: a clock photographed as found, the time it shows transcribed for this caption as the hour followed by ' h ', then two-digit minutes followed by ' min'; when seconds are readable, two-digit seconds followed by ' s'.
11 h 50 min
